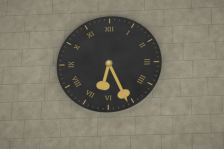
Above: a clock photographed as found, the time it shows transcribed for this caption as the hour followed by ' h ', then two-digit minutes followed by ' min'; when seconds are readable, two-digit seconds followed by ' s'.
6 h 26 min
